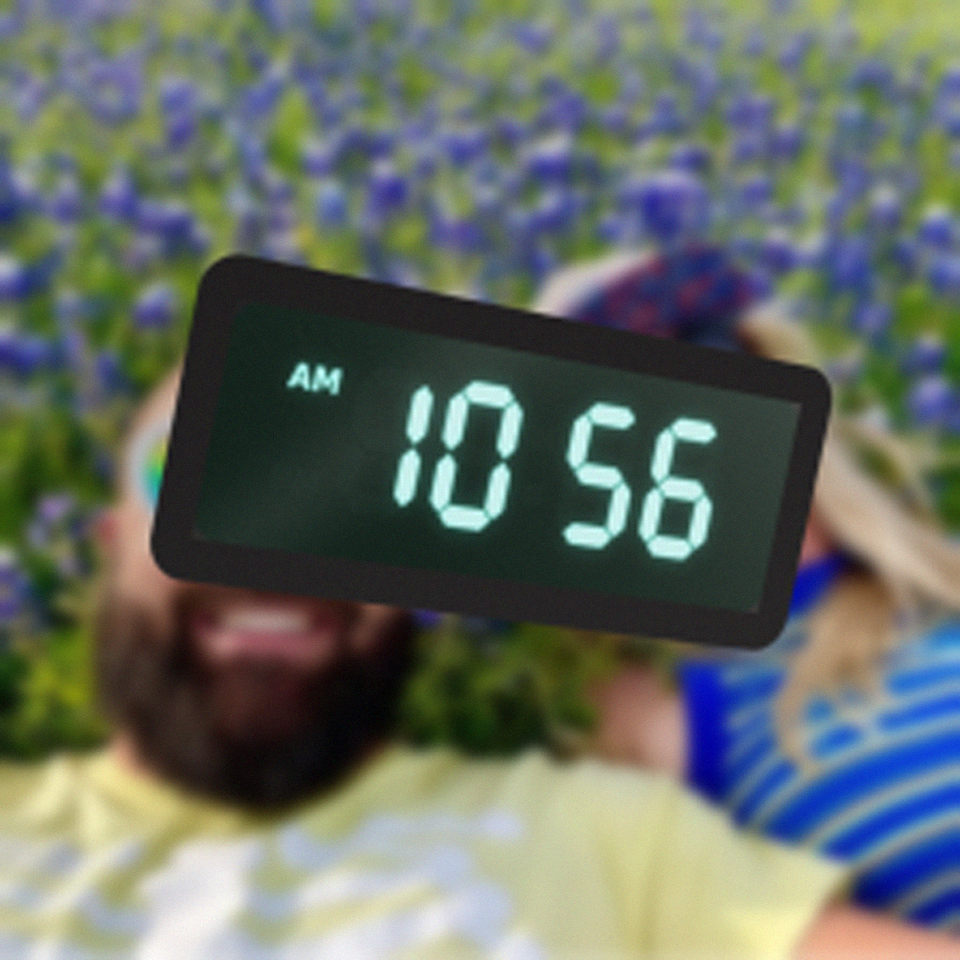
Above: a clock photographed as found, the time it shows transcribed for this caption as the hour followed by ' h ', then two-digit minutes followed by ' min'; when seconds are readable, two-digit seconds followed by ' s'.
10 h 56 min
